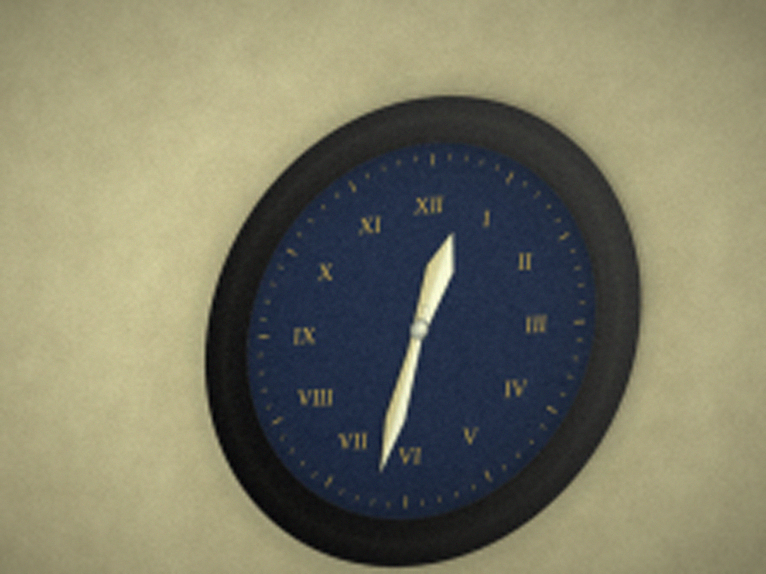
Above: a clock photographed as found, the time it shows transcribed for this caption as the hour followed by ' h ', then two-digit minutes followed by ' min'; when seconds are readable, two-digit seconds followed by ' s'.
12 h 32 min
